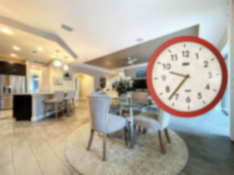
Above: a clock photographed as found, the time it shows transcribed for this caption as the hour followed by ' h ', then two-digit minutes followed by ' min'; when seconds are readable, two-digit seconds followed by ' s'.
9 h 37 min
